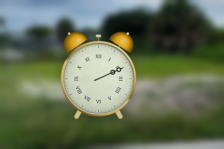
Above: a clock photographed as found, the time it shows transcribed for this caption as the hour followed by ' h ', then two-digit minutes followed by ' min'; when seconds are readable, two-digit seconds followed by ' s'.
2 h 11 min
